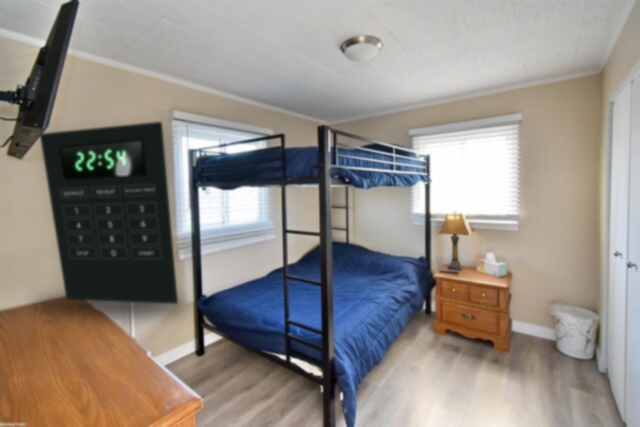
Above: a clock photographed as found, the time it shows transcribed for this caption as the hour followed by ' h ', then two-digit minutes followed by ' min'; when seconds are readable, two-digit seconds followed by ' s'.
22 h 54 min
